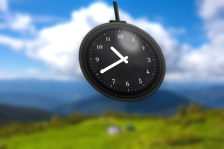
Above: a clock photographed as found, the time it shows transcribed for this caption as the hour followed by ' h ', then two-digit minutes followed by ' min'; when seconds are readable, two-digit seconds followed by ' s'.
10 h 40 min
